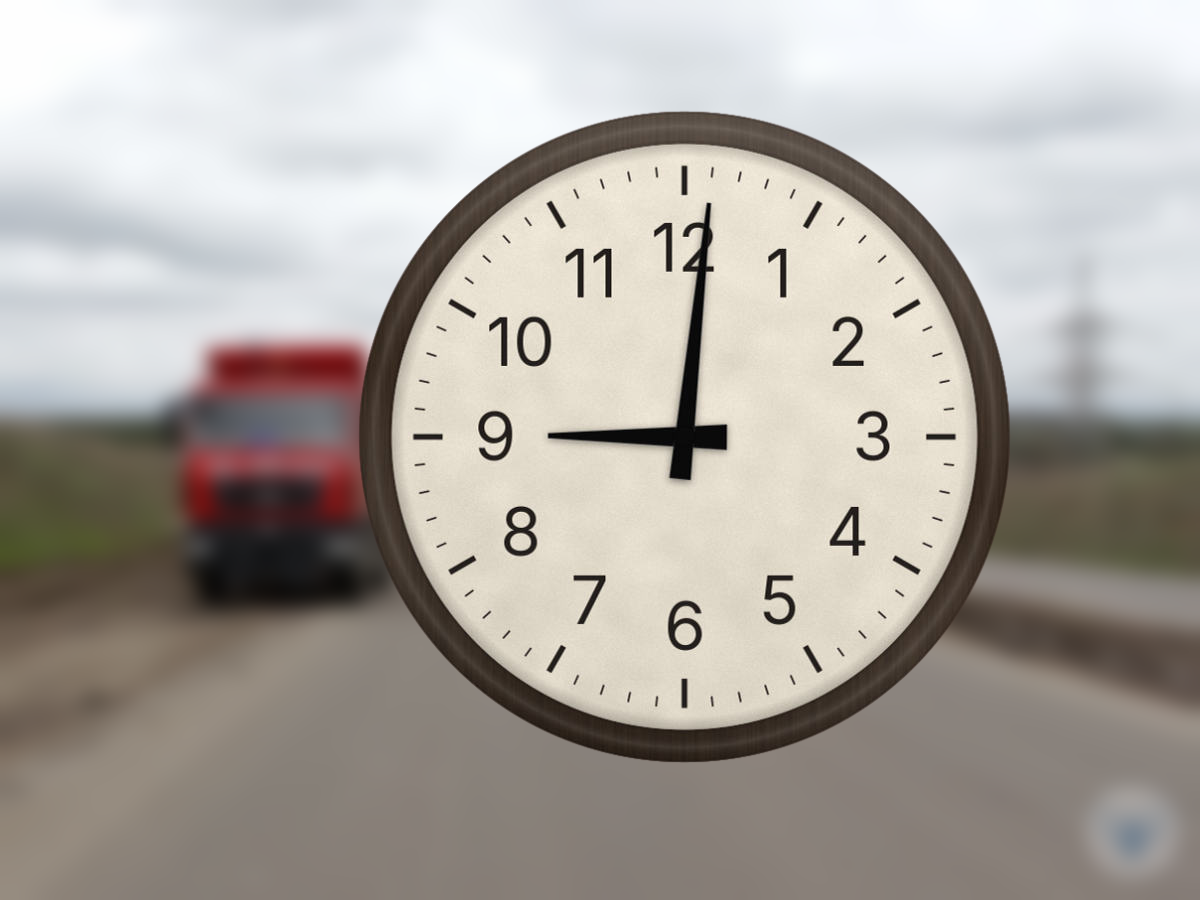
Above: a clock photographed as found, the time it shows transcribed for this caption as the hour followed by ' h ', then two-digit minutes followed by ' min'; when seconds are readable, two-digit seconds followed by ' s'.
9 h 01 min
